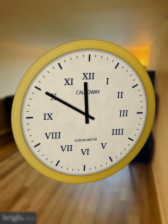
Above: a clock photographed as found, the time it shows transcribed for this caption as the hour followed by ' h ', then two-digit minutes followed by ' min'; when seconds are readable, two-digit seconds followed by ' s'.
11 h 50 min
